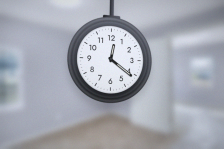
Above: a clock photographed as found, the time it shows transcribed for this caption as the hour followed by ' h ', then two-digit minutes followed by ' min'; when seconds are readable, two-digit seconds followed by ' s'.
12 h 21 min
